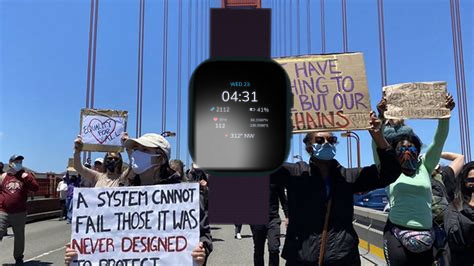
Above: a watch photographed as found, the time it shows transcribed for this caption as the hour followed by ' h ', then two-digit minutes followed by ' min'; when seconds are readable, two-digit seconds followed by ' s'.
4 h 31 min
